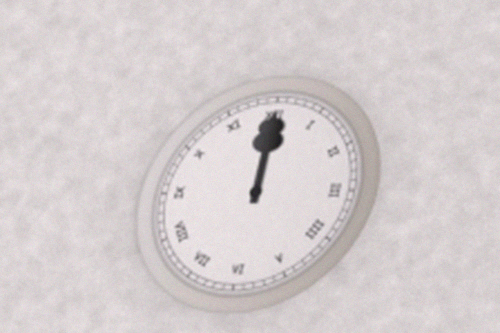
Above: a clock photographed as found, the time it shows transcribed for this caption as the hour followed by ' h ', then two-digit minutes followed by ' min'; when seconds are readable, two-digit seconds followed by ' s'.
12 h 00 min
